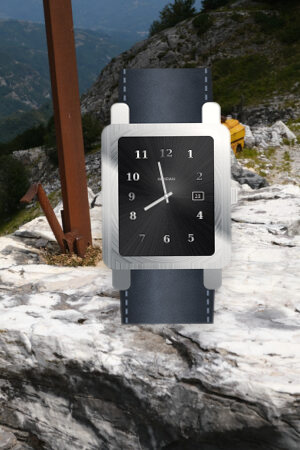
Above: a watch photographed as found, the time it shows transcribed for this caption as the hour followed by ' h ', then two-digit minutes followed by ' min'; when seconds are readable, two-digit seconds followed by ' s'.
7 h 58 min
